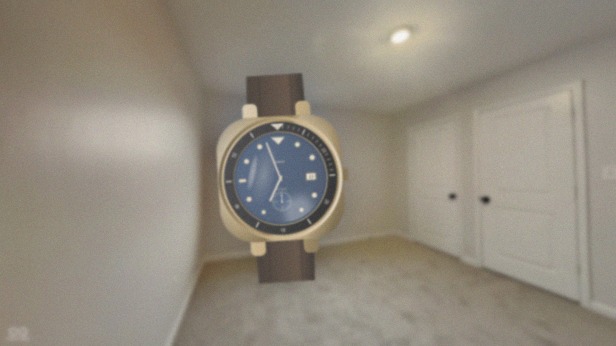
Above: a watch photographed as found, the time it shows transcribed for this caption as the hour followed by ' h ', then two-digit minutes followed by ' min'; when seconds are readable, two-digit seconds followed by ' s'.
6 h 57 min
